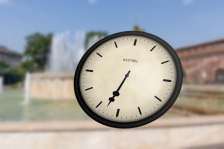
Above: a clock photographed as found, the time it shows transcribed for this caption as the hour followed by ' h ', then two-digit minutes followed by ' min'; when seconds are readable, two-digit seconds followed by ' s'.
6 h 33 min
